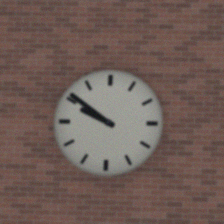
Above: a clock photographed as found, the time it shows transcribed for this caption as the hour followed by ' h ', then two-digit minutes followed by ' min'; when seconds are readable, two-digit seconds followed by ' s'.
9 h 51 min
